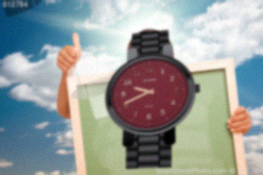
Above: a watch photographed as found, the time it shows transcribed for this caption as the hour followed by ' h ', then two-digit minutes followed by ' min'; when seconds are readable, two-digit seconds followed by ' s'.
9 h 41 min
